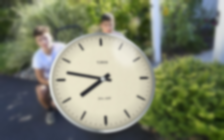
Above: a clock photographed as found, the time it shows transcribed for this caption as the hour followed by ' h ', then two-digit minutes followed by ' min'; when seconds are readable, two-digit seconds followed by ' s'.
7 h 47 min
